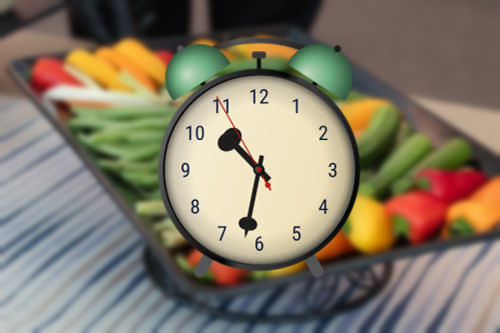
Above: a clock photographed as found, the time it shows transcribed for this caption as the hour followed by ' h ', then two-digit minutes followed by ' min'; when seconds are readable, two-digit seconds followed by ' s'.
10 h 31 min 55 s
